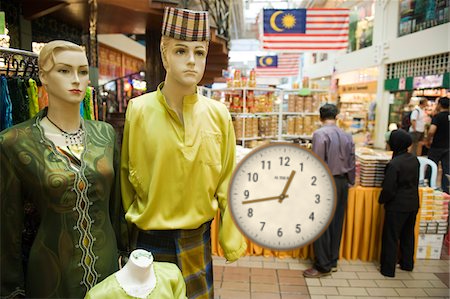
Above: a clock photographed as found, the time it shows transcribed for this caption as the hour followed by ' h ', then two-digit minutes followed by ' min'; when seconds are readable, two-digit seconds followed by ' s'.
12 h 43 min
